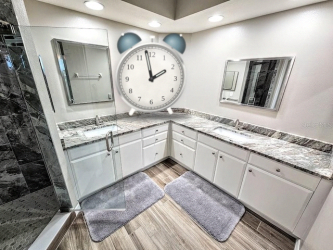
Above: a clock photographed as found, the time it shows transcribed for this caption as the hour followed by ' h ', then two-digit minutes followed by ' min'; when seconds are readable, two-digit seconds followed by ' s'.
1 h 58 min
